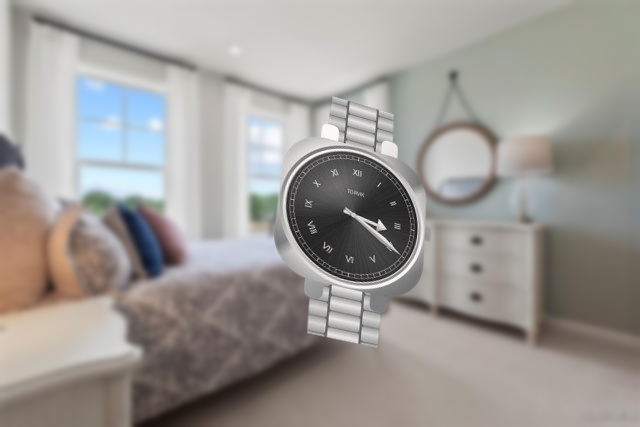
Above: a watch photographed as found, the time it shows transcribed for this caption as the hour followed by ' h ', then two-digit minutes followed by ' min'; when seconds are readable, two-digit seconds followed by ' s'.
3 h 20 min
